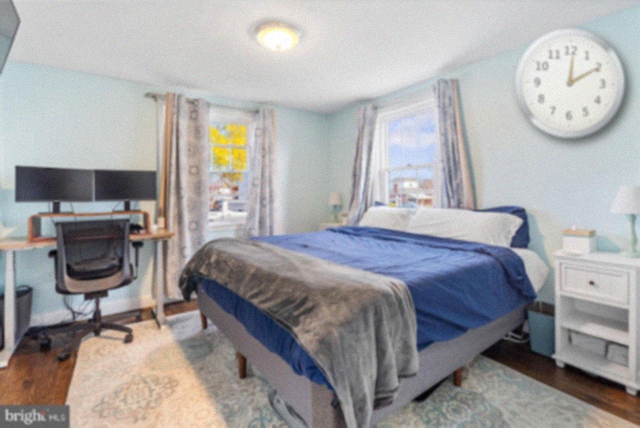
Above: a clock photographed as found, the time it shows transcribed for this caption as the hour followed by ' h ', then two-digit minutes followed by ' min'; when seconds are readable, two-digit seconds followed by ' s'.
12 h 10 min
